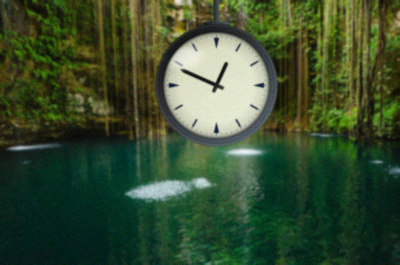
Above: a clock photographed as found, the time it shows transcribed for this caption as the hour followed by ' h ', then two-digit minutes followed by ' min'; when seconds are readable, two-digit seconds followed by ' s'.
12 h 49 min
